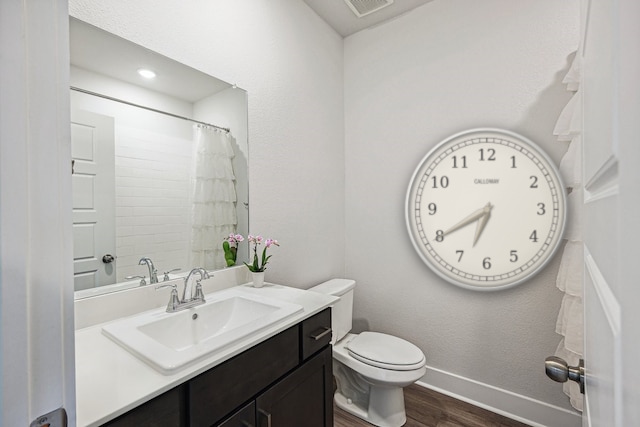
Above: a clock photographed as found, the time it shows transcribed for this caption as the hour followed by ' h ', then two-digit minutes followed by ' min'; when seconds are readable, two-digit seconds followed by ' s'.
6 h 40 min
